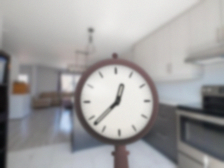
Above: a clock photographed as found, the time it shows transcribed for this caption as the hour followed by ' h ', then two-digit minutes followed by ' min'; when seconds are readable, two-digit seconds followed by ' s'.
12 h 38 min
